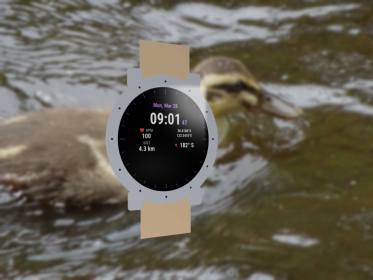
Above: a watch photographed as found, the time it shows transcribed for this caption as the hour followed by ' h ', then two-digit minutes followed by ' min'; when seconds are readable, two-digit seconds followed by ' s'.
9 h 01 min
